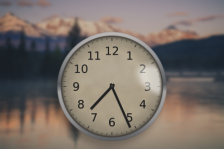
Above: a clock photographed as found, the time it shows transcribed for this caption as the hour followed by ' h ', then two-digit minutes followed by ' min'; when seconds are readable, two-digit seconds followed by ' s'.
7 h 26 min
